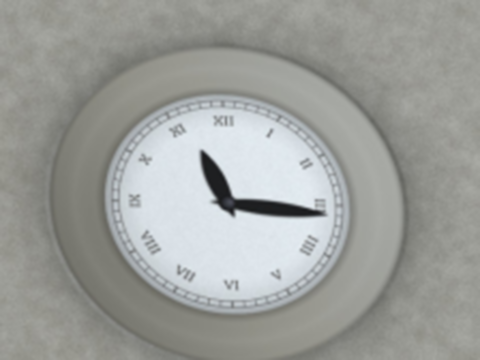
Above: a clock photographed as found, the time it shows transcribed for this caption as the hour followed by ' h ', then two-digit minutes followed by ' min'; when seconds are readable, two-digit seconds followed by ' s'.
11 h 16 min
